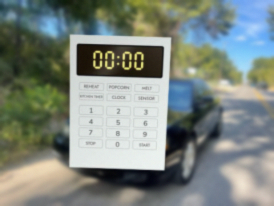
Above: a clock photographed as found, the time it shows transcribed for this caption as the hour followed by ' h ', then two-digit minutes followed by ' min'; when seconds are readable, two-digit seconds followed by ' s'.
0 h 00 min
